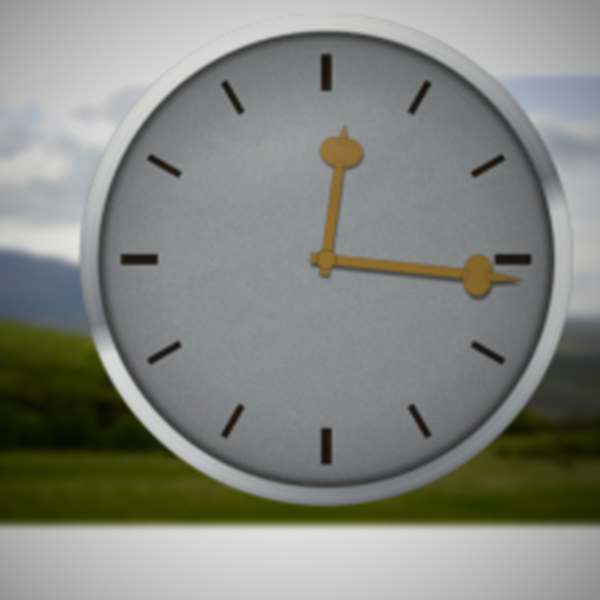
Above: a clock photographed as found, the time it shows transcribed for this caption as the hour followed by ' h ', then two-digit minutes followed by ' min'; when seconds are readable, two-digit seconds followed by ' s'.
12 h 16 min
